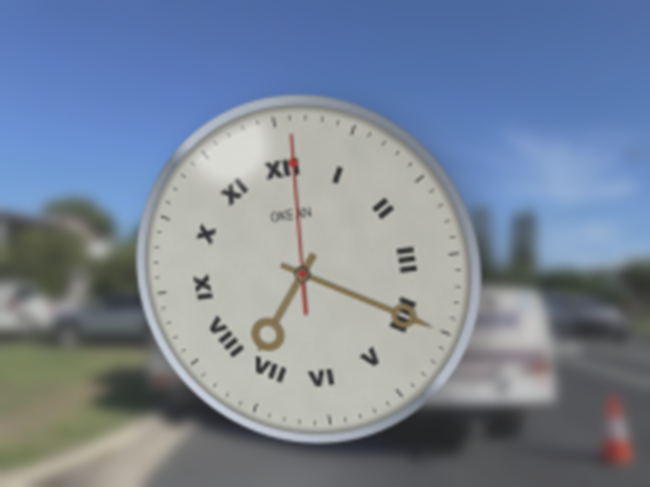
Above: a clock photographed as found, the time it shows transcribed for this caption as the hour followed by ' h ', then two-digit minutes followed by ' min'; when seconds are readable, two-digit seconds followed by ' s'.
7 h 20 min 01 s
